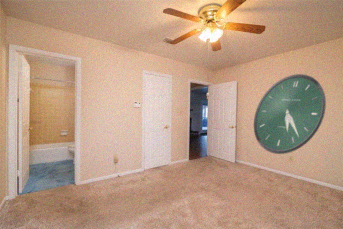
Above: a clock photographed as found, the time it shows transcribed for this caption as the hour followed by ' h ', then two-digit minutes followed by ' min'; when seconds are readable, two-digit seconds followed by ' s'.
5 h 23 min
